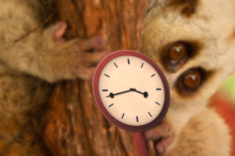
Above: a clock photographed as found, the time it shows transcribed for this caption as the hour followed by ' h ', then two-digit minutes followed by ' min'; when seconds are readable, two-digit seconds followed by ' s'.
3 h 43 min
